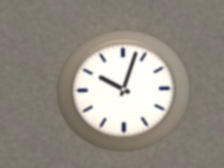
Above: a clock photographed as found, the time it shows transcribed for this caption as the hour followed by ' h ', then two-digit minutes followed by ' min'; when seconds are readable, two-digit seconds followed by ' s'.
10 h 03 min
